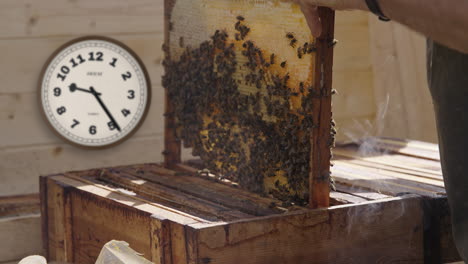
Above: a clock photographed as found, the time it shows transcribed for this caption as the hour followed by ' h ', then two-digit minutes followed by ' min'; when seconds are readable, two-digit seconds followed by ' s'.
9 h 24 min
